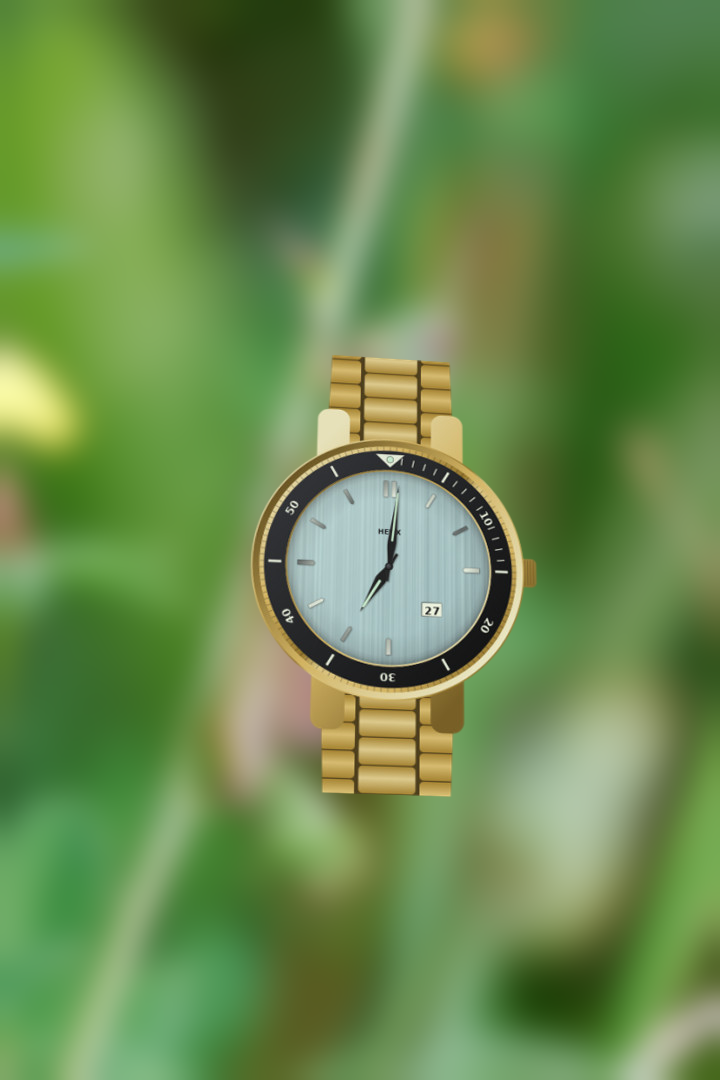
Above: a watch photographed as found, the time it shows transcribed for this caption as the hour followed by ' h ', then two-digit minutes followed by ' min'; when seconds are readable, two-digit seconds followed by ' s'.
7 h 01 min
